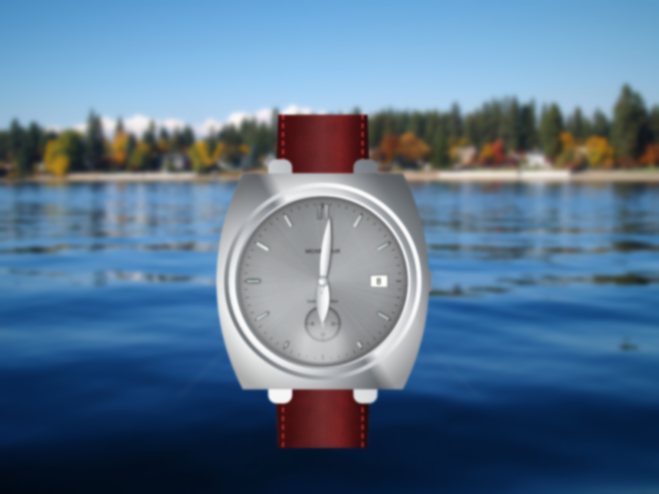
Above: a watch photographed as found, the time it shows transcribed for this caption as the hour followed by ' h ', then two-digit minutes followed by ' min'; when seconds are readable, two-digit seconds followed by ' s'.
6 h 01 min
